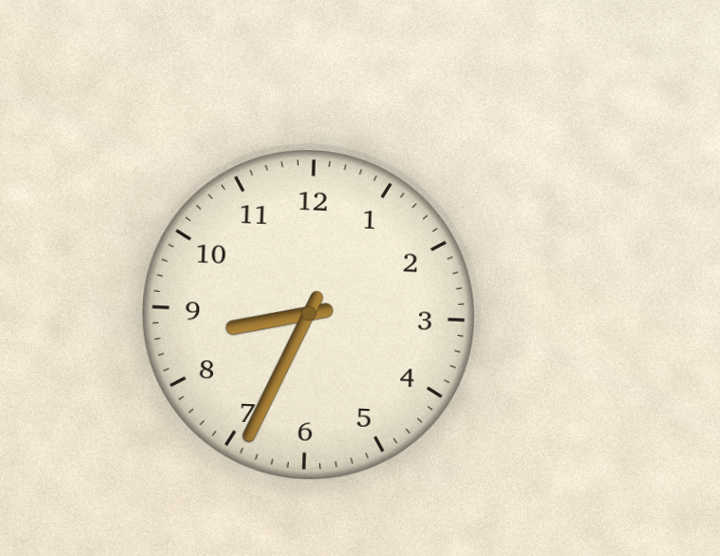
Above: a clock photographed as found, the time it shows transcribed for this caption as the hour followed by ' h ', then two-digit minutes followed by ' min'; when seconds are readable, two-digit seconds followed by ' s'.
8 h 34 min
